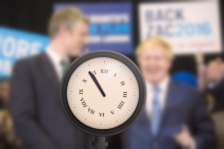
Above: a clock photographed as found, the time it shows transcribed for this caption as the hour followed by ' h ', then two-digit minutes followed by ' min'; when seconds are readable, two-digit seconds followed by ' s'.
10 h 54 min
